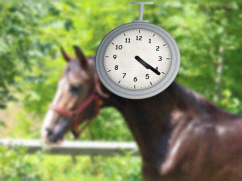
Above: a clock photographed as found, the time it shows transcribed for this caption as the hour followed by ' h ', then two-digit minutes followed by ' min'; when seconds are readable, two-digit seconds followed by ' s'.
4 h 21 min
